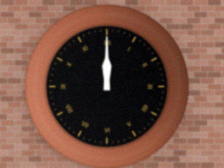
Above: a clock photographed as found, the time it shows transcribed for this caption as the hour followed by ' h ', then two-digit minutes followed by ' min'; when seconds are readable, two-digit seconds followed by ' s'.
12 h 00 min
